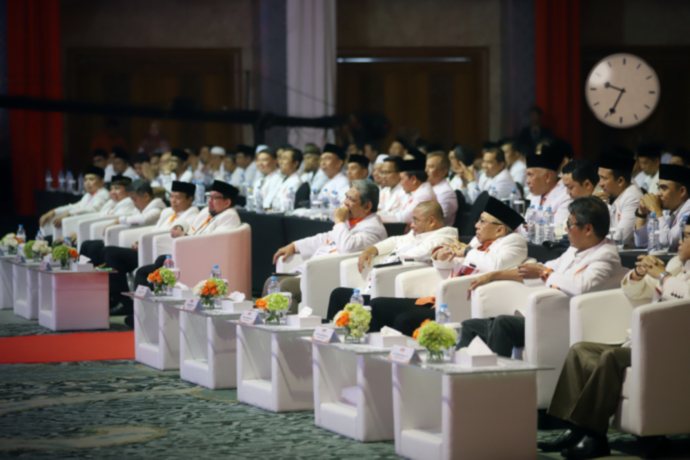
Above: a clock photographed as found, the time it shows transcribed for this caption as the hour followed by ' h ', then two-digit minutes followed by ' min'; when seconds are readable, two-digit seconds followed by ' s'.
9 h 34 min
